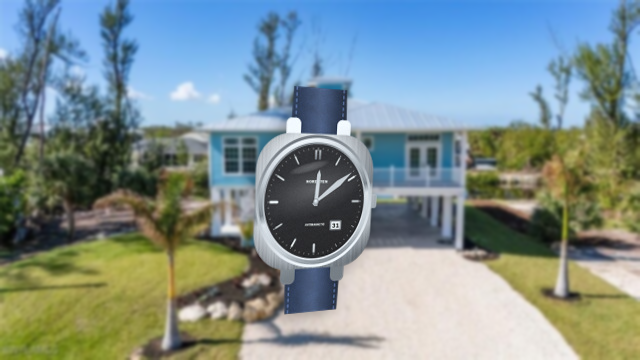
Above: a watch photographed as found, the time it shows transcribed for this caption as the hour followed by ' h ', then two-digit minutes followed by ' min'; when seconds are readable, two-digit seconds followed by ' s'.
12 h 09 min
